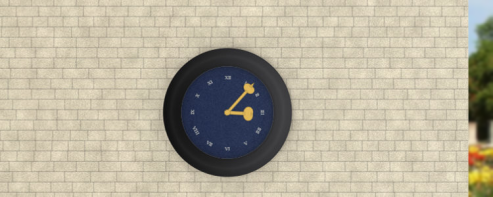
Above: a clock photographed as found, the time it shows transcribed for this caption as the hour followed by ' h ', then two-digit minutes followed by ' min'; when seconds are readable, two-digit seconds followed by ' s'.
3 h 07 min
